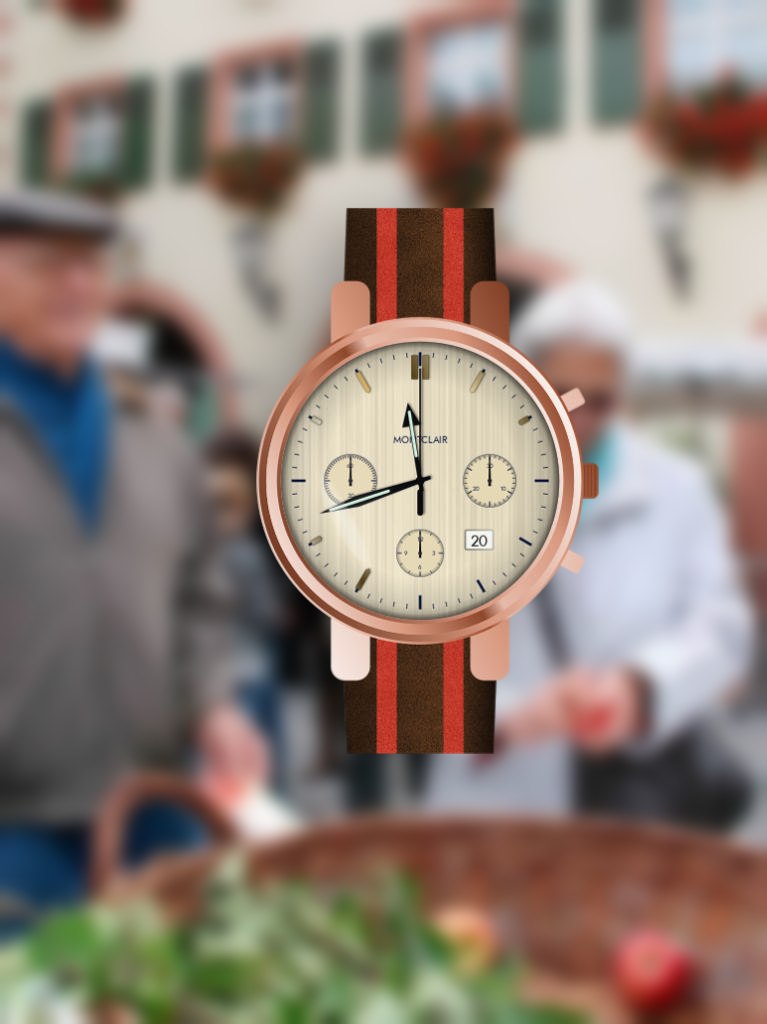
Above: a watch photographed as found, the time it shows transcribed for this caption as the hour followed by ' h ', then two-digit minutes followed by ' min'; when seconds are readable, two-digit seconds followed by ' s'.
11 h 42 min
